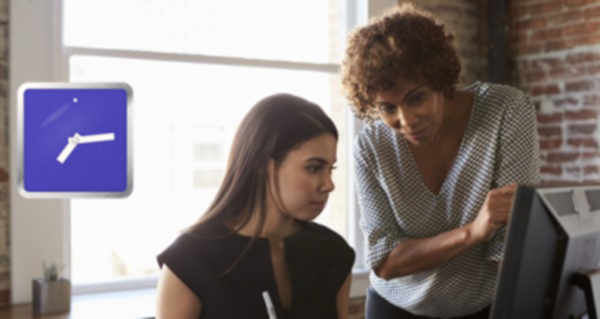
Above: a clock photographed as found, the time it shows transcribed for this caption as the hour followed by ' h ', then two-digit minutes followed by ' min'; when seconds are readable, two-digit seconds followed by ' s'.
7 h 14 min
